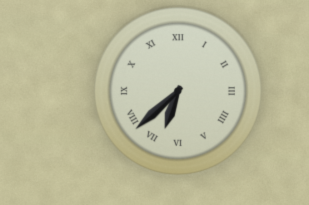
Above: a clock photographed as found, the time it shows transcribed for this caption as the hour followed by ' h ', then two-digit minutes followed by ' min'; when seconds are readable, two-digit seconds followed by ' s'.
6 h 38 min
